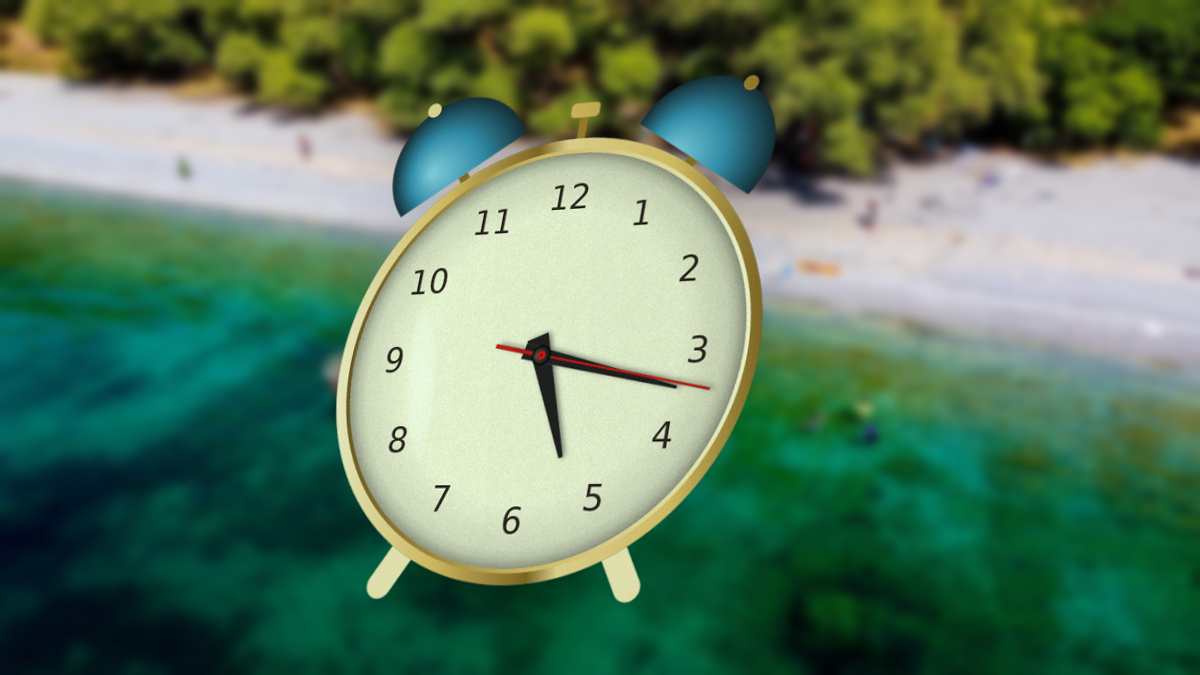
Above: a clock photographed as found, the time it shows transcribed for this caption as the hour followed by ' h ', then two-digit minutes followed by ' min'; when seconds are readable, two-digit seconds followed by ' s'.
5 h 17 min 17 s
